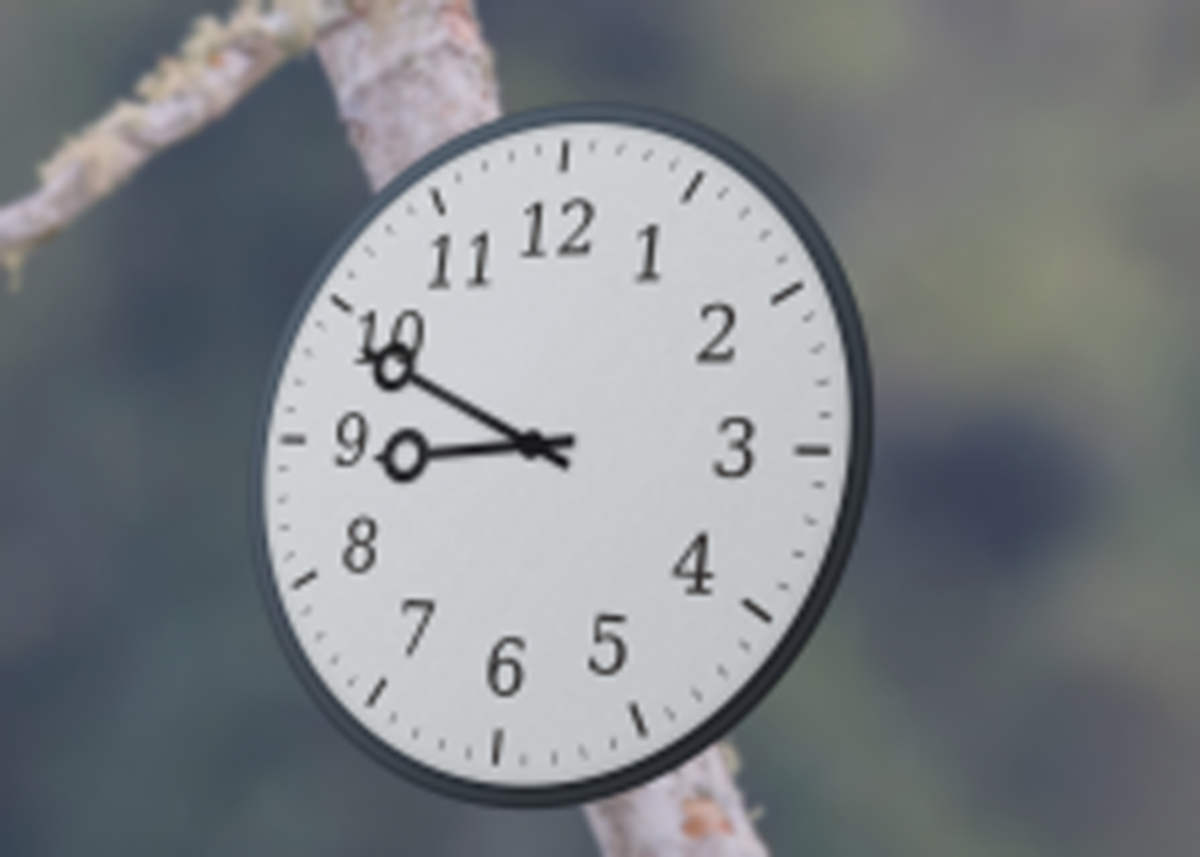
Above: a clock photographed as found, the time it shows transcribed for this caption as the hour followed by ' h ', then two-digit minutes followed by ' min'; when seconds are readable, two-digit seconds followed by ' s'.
8 h 49 min
